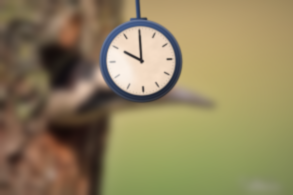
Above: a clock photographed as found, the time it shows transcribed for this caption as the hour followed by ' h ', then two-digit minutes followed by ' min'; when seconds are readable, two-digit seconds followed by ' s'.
10 h 00 min
